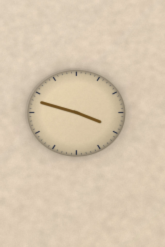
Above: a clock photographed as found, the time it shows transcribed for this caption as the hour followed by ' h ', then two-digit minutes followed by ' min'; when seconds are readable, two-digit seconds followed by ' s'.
3 h 48 min
